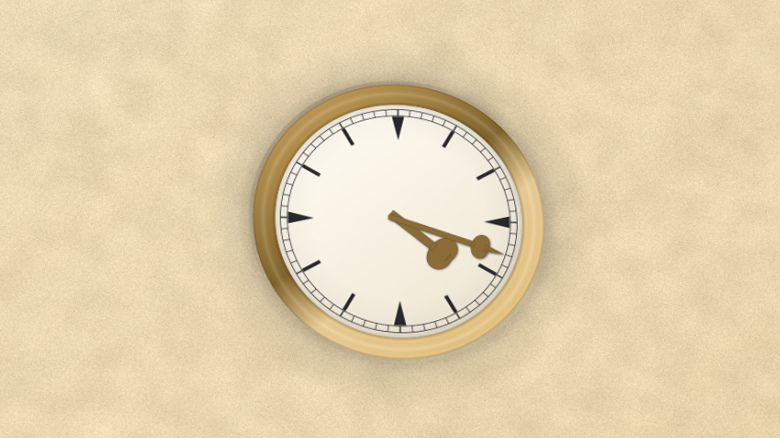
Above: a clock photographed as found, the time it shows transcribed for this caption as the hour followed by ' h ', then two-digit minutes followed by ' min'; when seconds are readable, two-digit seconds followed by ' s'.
4 h 18 min
